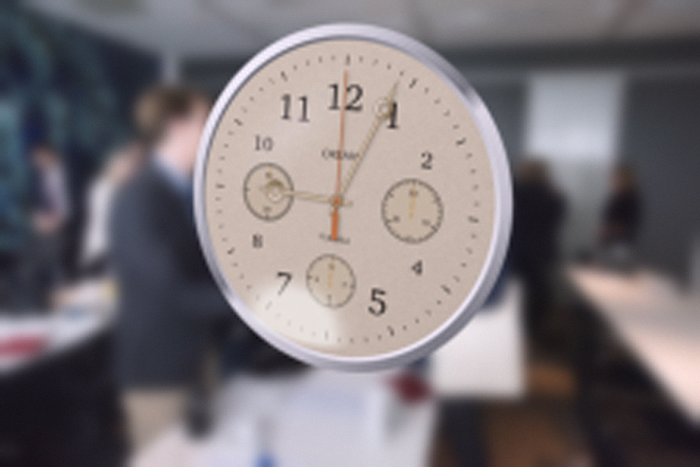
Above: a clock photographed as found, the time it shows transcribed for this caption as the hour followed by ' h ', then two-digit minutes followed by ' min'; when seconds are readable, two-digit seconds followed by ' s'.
9 h 04 min
